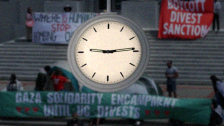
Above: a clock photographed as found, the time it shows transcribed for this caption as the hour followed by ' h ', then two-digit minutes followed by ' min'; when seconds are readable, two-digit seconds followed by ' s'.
9 h 14 min
